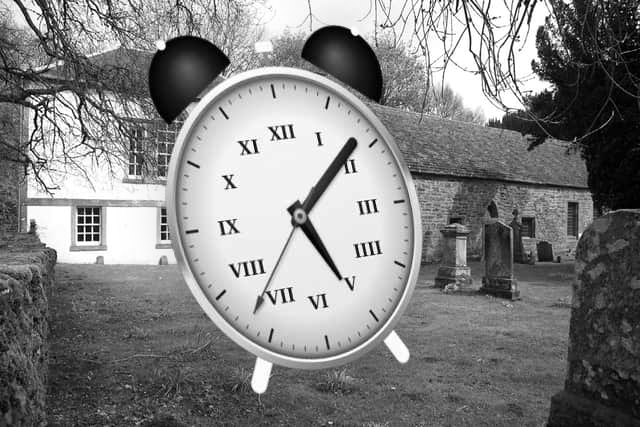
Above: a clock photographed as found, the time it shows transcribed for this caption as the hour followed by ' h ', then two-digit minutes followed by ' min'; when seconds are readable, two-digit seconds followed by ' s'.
5 h 08 min 37 s
